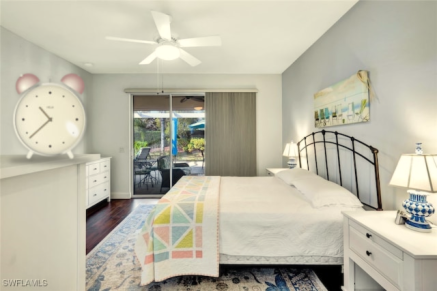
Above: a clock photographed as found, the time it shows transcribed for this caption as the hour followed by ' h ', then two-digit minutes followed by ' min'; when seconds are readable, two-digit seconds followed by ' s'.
10 h 38 min
